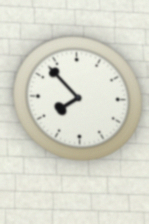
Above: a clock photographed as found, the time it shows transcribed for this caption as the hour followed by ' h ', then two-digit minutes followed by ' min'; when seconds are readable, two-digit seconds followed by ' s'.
7 h 53 min
